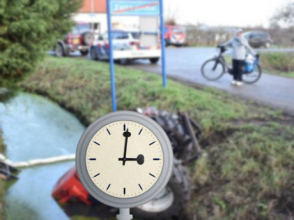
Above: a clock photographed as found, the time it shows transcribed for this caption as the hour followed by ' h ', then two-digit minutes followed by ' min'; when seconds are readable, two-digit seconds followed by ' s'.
3 h 01 min
